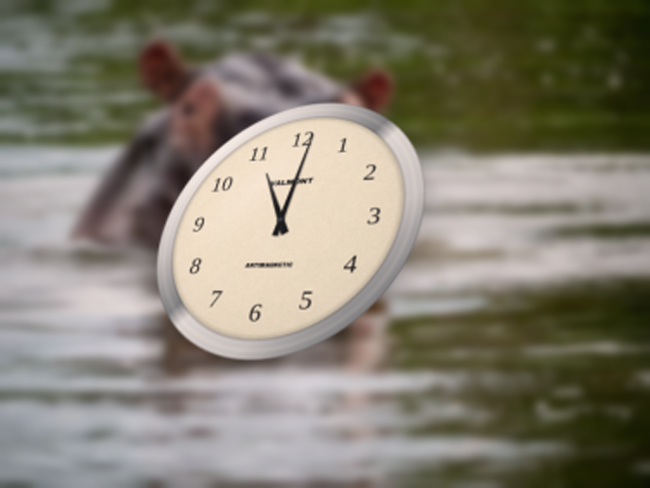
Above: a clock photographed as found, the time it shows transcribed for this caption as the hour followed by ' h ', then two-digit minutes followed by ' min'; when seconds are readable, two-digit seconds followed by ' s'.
11 h 01 min
